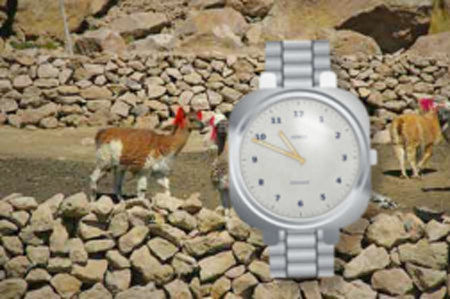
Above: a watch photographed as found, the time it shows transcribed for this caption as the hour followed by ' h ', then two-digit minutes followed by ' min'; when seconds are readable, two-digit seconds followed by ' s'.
10 h 49 min
